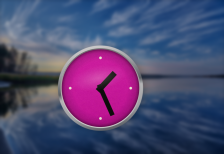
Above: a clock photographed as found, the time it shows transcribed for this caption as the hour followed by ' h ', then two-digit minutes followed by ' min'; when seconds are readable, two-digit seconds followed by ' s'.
1 h 26 min
